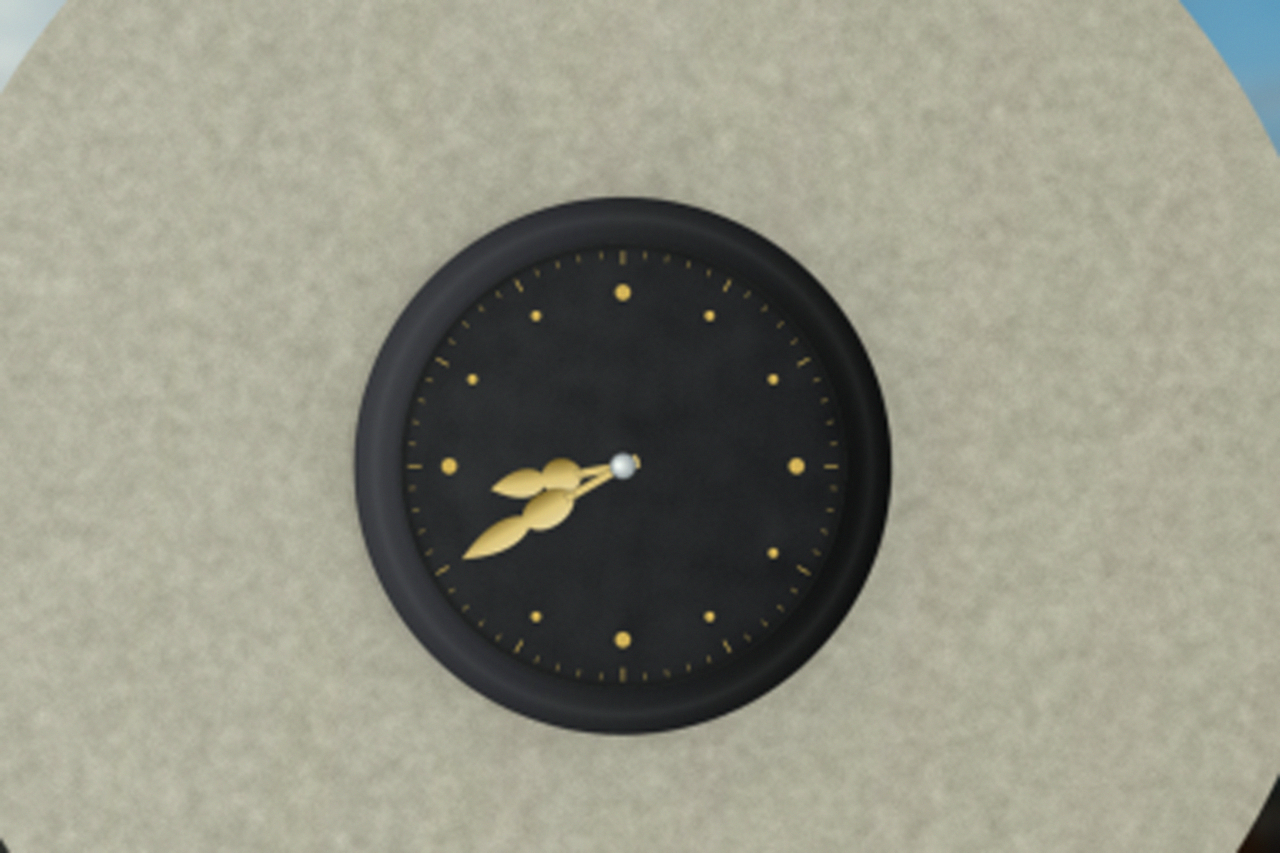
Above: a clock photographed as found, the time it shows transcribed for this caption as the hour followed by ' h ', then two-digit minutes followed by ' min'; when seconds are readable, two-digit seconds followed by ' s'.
8 h 40 min
